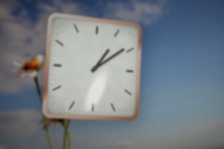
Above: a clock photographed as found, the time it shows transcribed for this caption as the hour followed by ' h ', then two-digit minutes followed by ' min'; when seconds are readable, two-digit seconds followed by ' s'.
1 h 09 min
